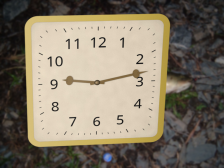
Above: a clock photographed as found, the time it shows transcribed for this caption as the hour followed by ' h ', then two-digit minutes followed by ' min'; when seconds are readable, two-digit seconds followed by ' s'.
9 h 13 min
